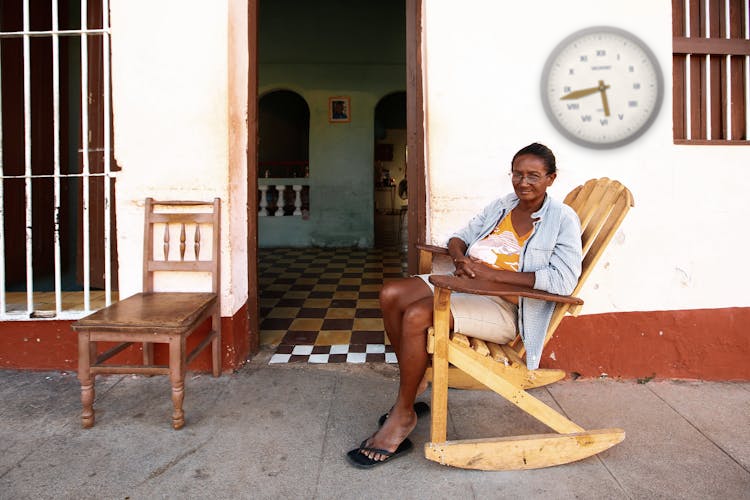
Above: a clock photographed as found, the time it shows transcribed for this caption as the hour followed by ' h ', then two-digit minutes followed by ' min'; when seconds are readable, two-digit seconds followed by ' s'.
5 h 43 min
